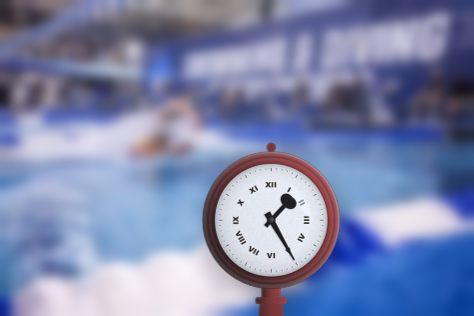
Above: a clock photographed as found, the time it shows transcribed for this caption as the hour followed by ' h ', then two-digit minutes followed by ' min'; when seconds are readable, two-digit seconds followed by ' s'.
1 h 25 min
